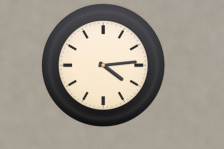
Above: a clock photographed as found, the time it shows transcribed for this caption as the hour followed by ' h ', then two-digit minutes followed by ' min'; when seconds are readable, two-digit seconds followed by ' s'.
4 h 14 min
